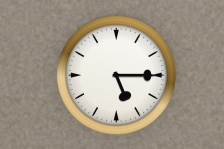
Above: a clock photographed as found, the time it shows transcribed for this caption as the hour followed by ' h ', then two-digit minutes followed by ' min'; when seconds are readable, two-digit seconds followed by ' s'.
5 h 15 min
